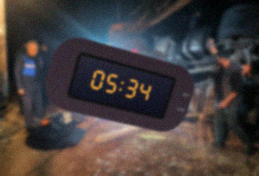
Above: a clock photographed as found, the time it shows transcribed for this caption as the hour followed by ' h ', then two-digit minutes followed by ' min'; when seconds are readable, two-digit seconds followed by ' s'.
5 h 34 min
